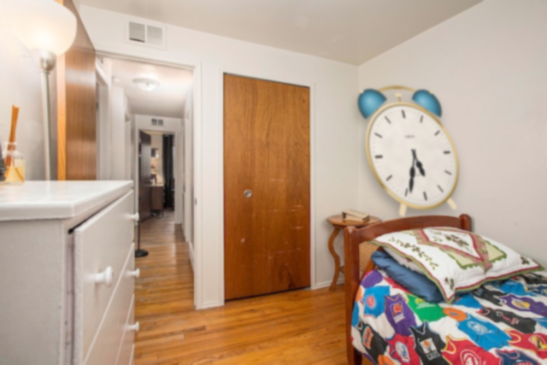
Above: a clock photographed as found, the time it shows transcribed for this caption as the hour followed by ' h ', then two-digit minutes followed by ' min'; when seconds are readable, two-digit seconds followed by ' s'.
5 h 34 min
